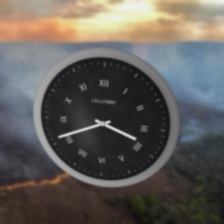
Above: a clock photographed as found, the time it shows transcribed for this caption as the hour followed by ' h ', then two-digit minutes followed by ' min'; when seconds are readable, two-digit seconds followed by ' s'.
3 h 41 min
